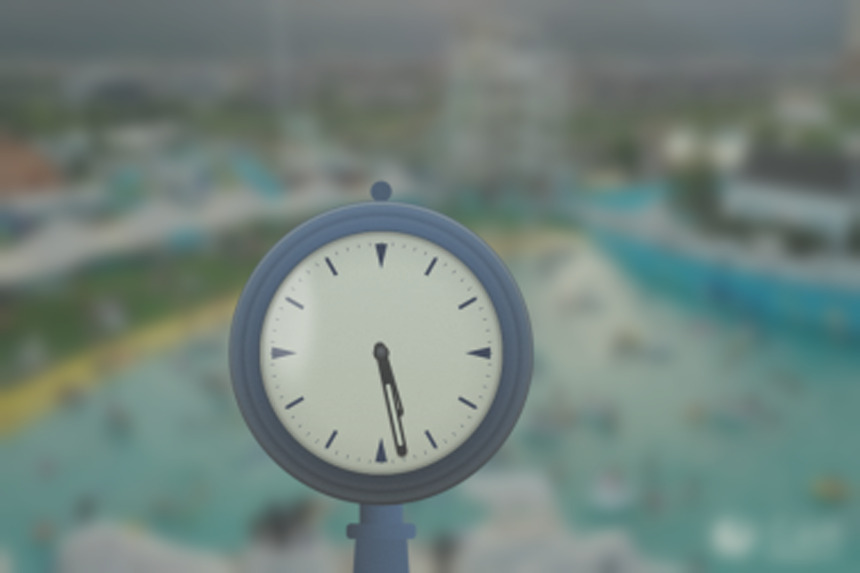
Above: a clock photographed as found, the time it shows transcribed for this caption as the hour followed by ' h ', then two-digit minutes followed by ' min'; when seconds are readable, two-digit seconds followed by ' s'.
5 h 28 min
